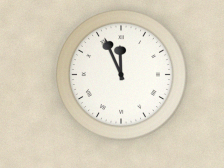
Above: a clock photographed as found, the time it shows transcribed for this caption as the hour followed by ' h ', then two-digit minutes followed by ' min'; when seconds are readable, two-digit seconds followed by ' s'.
11 h 56 min
